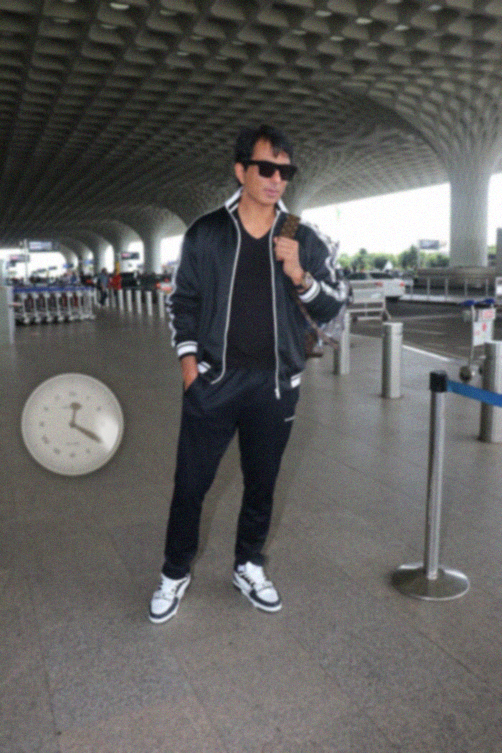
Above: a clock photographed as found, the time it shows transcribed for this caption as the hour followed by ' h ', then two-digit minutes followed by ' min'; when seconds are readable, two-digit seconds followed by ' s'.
12 h 20 min
